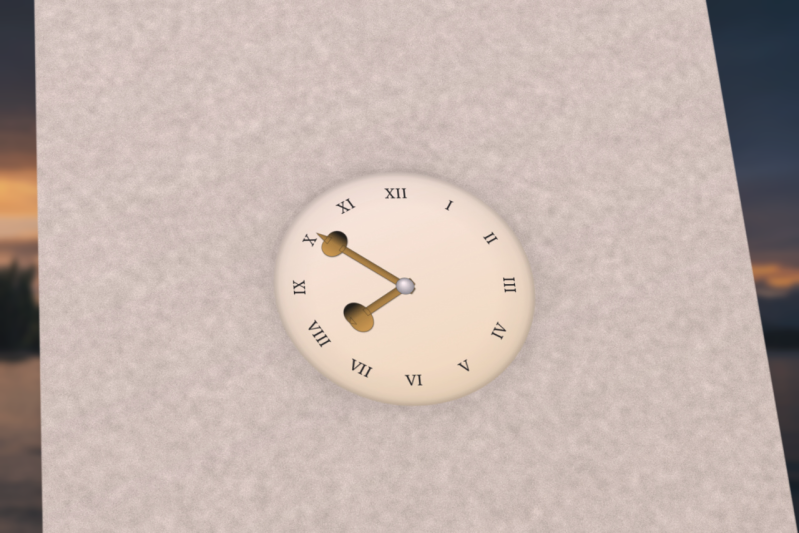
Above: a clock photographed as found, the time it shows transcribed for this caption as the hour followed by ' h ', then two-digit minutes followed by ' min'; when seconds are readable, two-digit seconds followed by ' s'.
7 h 51 min
